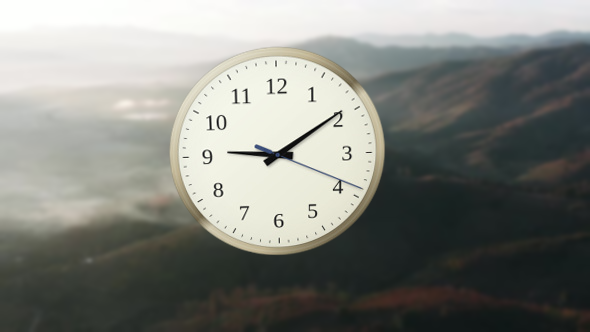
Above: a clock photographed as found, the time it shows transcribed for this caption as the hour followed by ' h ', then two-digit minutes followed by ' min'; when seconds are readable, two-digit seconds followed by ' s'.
9 h 09 min 19 s
